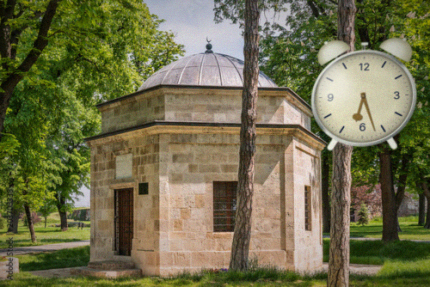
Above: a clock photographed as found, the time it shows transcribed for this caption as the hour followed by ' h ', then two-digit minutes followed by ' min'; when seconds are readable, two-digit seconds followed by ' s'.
6 h 27 min
